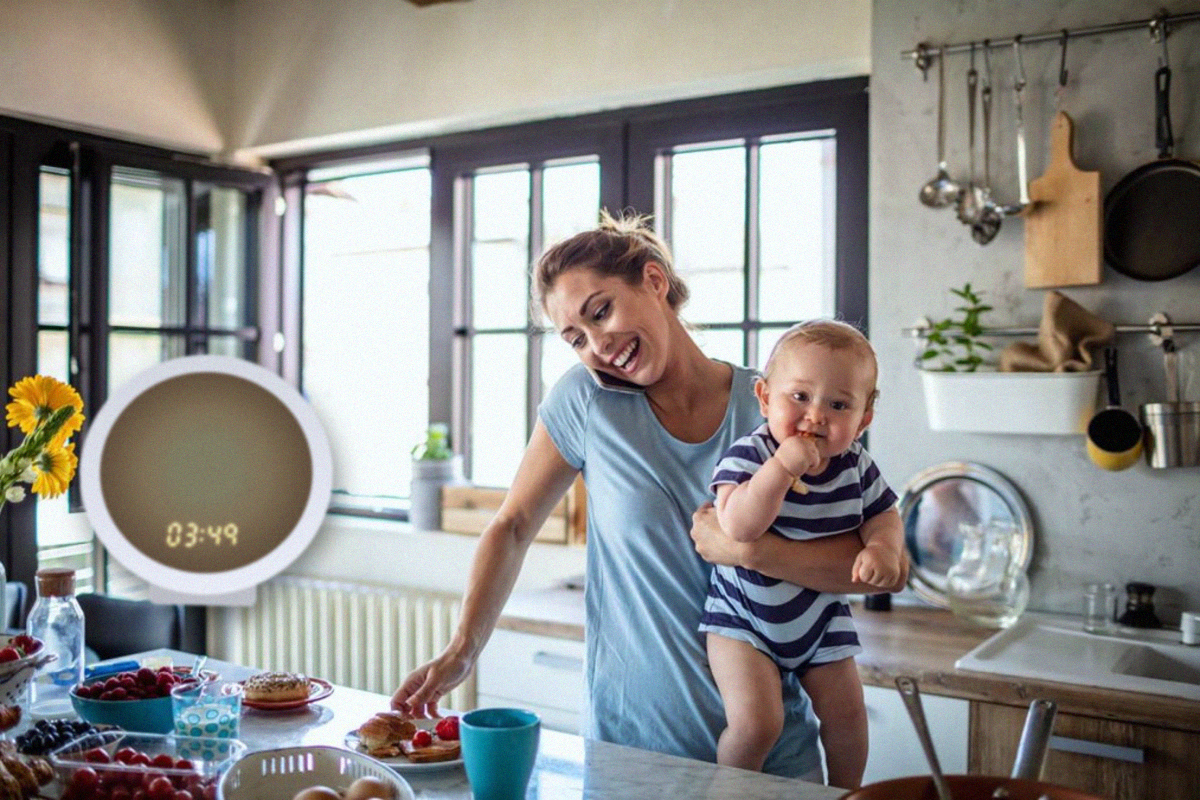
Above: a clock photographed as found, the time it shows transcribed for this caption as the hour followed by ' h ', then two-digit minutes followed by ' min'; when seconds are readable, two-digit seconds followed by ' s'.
3 h 49 min
